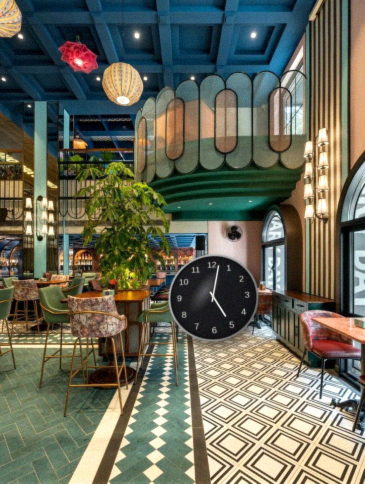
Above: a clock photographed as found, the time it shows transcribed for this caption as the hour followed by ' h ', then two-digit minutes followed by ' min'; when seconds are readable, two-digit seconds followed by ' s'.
5 h 02 min
